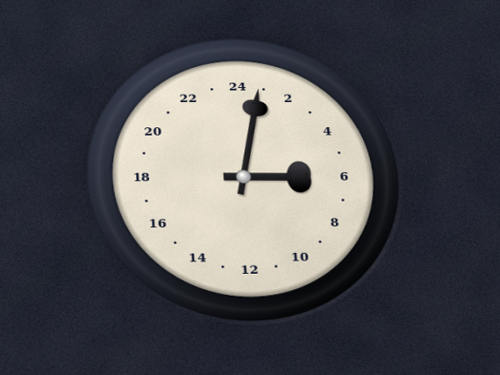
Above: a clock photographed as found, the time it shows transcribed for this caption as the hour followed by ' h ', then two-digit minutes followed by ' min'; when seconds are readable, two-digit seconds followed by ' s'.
6 h 02 min
